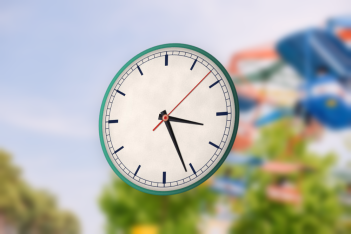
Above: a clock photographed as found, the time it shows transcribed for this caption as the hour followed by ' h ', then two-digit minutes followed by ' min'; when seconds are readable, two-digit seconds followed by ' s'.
3 h 26 min 08 s
